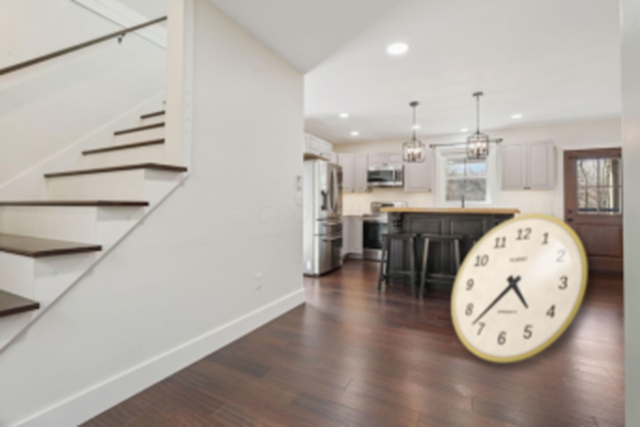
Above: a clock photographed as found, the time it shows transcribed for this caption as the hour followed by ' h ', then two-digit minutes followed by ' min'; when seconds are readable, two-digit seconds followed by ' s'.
4 h 37 min
